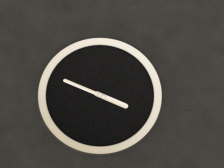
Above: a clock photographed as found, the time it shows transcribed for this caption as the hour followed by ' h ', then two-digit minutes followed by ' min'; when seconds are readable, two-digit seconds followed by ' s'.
3 h 49 min
